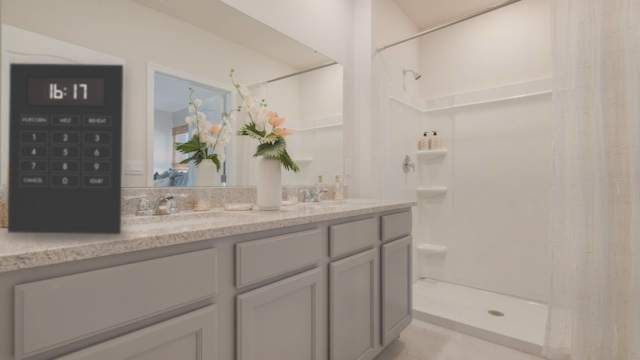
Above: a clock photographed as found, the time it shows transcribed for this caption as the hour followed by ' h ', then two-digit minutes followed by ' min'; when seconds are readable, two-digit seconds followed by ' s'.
16 h 17 min
